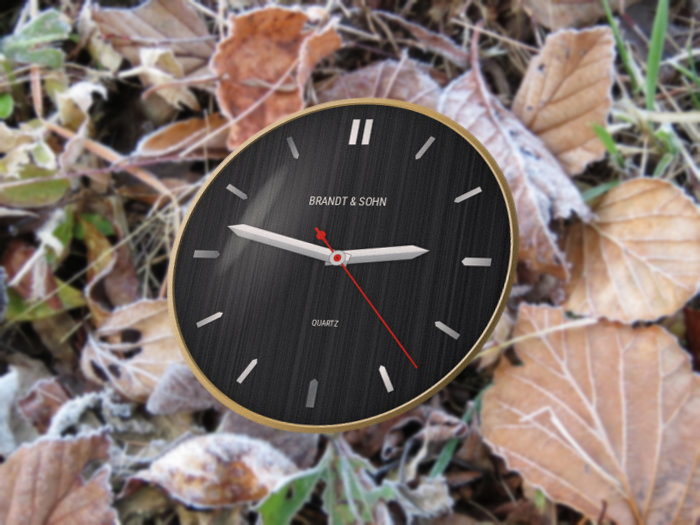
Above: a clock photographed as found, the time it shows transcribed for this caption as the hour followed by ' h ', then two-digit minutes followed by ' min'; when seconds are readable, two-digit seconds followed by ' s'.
2 h 47 min 23 s
